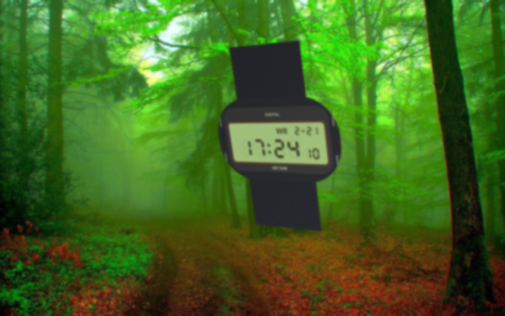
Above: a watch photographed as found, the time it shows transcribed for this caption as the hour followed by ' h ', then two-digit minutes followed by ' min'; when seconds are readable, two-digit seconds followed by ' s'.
17 h 24 min
